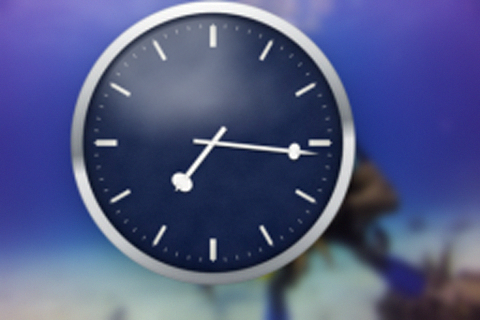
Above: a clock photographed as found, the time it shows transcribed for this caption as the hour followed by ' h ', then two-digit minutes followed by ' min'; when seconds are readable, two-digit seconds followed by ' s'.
7 h 16 min
